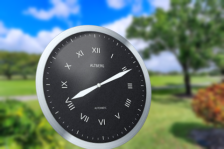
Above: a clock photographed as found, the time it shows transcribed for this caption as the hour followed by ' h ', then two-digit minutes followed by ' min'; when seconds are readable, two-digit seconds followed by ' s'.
8 h 11 min
